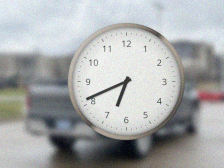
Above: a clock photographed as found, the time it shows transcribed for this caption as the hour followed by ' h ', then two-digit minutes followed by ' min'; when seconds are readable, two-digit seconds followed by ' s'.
6 h 41 min
